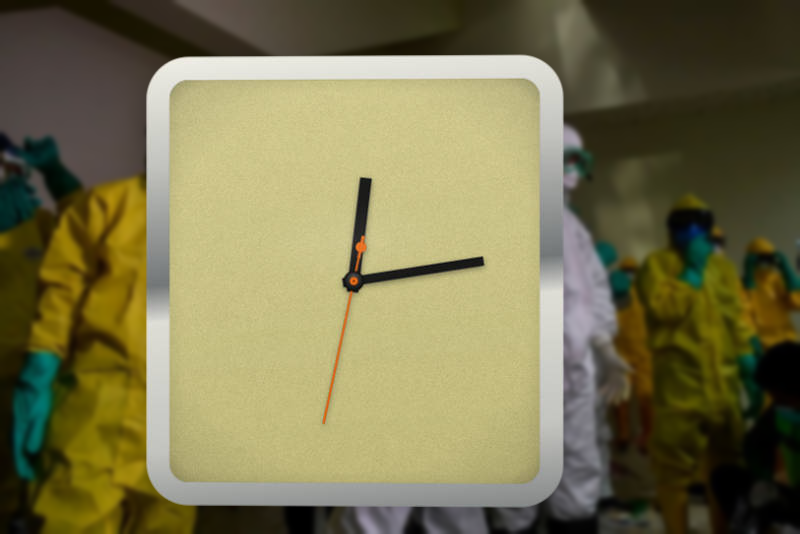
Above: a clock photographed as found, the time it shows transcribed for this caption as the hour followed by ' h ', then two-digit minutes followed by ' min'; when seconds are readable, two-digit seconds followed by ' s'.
12 h 13 min 32 s
